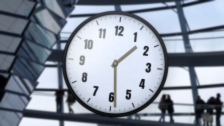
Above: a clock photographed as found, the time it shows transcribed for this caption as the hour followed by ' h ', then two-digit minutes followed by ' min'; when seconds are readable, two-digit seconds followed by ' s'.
1 h 29 min
